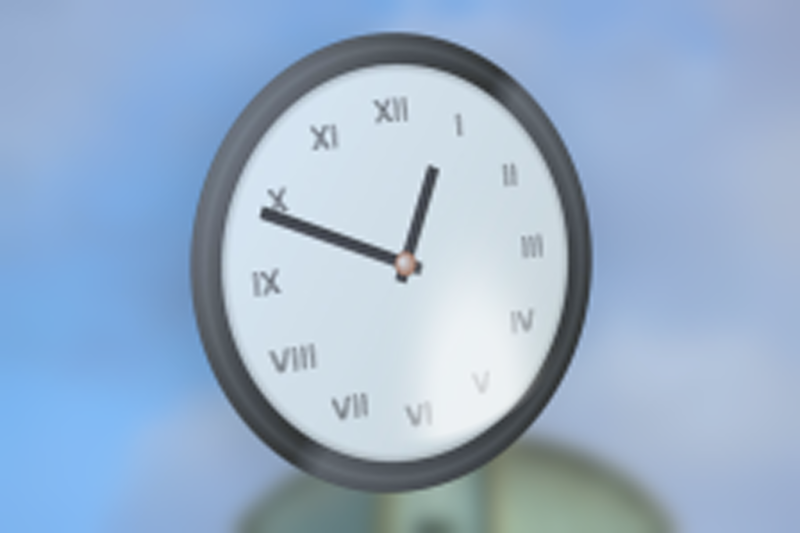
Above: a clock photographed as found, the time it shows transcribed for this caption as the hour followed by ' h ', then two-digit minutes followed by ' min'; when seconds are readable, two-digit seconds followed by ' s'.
12 h 49 min
